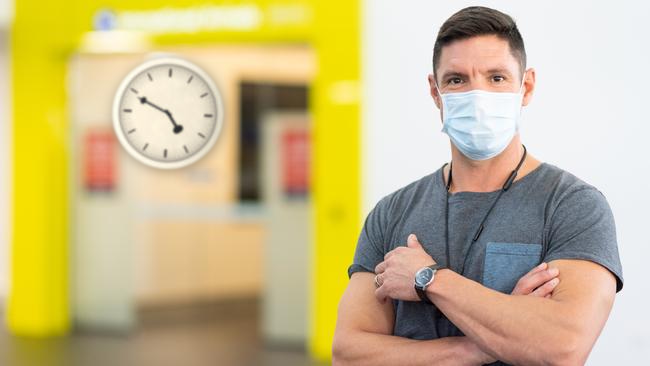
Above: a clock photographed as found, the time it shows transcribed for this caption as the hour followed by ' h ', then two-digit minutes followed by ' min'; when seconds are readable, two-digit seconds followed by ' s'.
4 h 49 min
